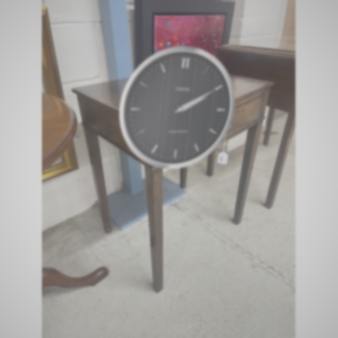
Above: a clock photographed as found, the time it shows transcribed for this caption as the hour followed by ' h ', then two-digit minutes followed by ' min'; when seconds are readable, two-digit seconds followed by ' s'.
2 h 10 min
